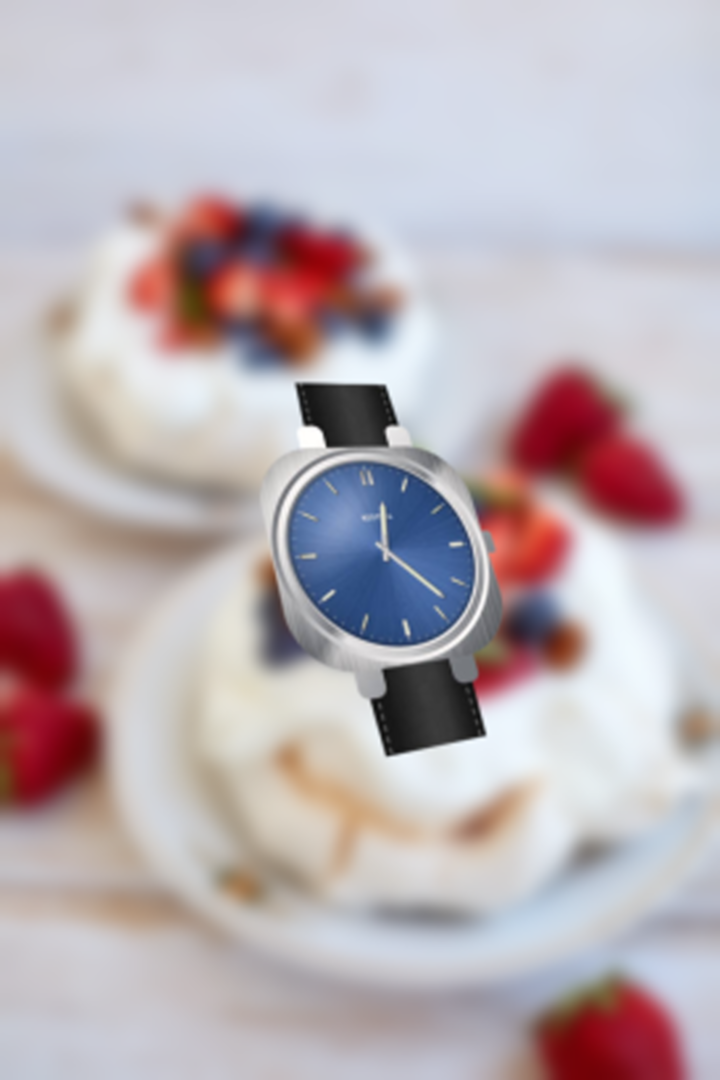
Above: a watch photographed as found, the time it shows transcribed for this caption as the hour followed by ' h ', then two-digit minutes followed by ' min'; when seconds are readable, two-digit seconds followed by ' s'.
12 h 23 min
